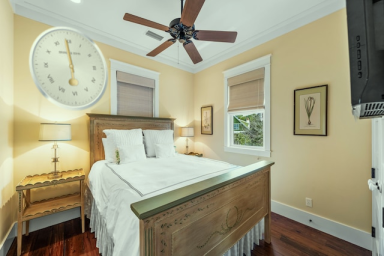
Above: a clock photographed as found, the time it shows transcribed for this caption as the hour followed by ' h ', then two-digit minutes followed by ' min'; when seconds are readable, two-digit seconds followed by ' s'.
5 h 59 min
